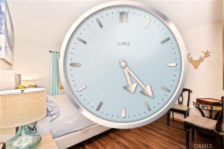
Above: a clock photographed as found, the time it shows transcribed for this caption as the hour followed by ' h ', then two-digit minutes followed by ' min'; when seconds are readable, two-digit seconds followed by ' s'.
5 h 23 min
